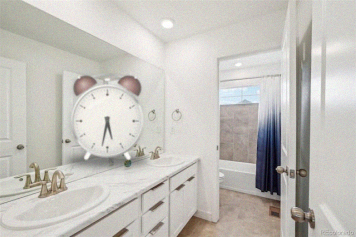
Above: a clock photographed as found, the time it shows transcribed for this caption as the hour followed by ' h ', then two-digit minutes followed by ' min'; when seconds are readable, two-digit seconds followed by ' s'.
5 h 32 min
